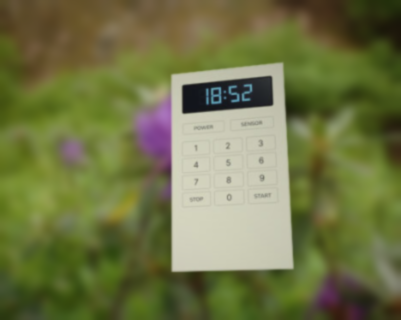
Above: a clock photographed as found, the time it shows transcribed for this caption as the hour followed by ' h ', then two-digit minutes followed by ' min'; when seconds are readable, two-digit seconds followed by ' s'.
18 h 52 min
